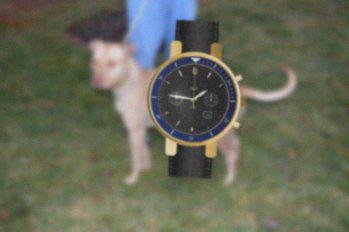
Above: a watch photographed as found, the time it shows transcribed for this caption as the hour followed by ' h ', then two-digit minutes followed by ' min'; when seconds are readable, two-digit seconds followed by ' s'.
1 h 46 min
